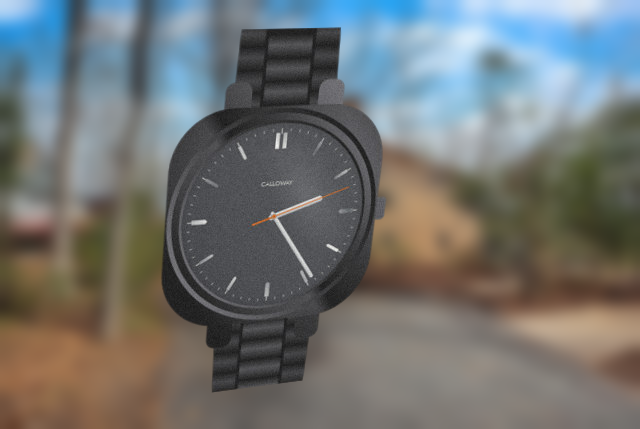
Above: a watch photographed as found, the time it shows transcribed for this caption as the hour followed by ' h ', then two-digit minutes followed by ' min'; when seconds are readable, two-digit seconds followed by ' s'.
2 h 24 min 12 s
